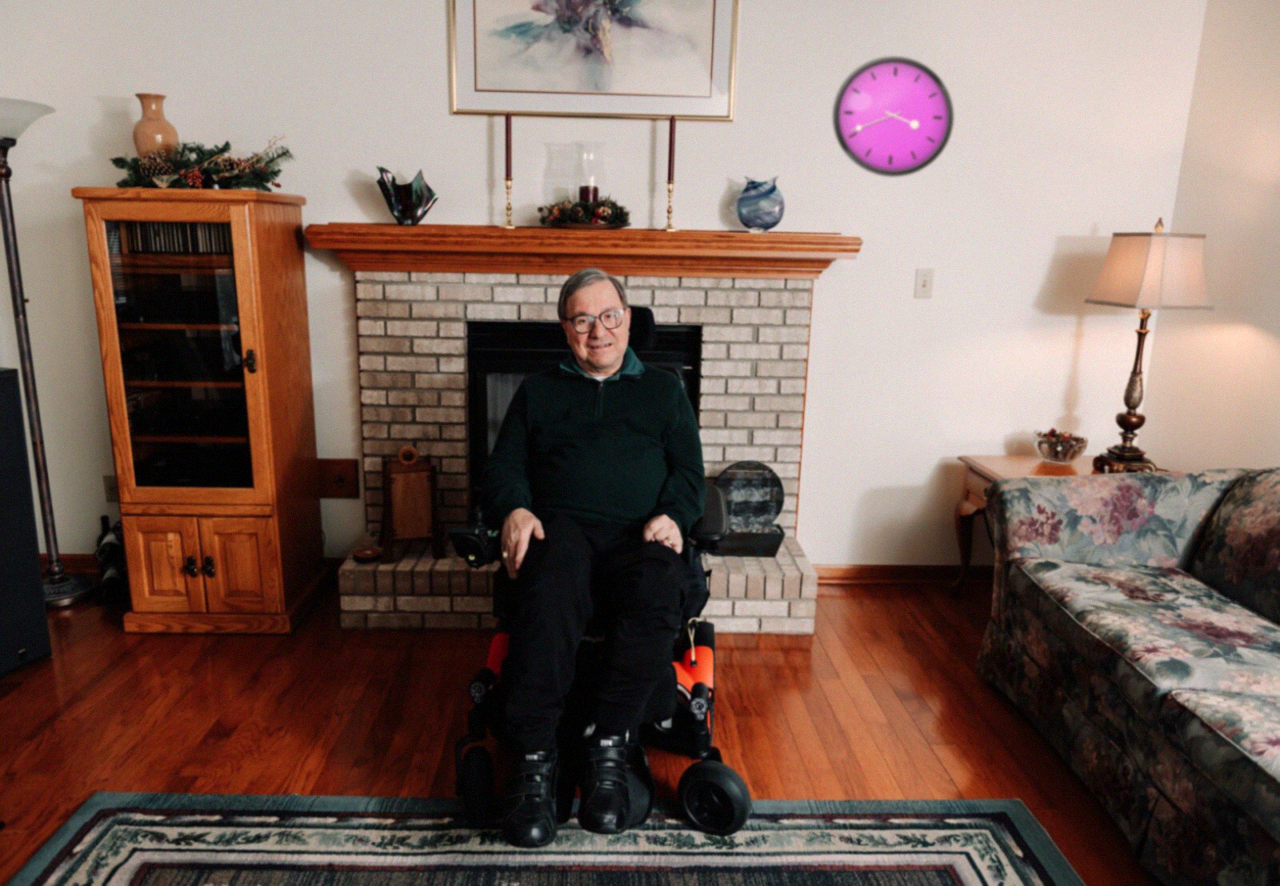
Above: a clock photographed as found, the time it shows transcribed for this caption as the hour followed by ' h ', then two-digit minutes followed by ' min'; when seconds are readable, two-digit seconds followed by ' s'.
3 h 41 min
